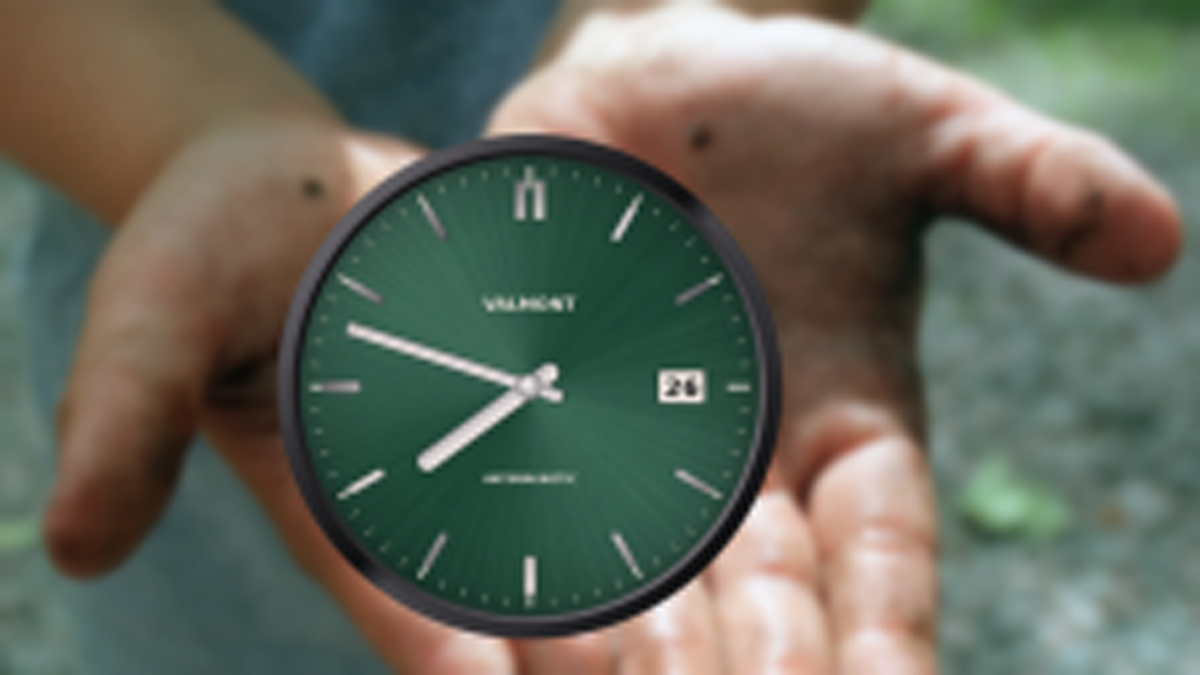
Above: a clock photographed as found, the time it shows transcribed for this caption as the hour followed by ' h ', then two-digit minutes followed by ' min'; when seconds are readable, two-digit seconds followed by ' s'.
7 h 48 min
